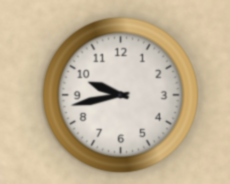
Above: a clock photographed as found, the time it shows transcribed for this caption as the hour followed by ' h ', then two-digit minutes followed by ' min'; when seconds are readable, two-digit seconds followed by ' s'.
9 h 43 min
